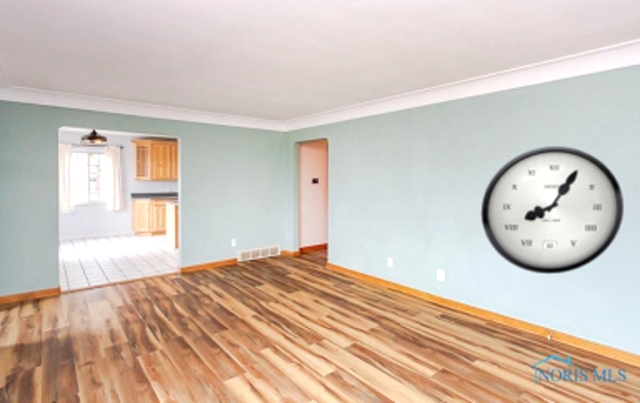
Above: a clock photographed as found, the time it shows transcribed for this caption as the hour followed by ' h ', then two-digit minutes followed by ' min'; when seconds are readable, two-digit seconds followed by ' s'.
8 h 05 min
